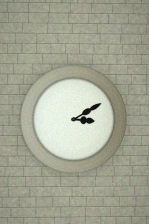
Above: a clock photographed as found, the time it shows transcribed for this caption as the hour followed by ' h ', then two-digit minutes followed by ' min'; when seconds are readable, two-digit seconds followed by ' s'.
3 h 10 min
